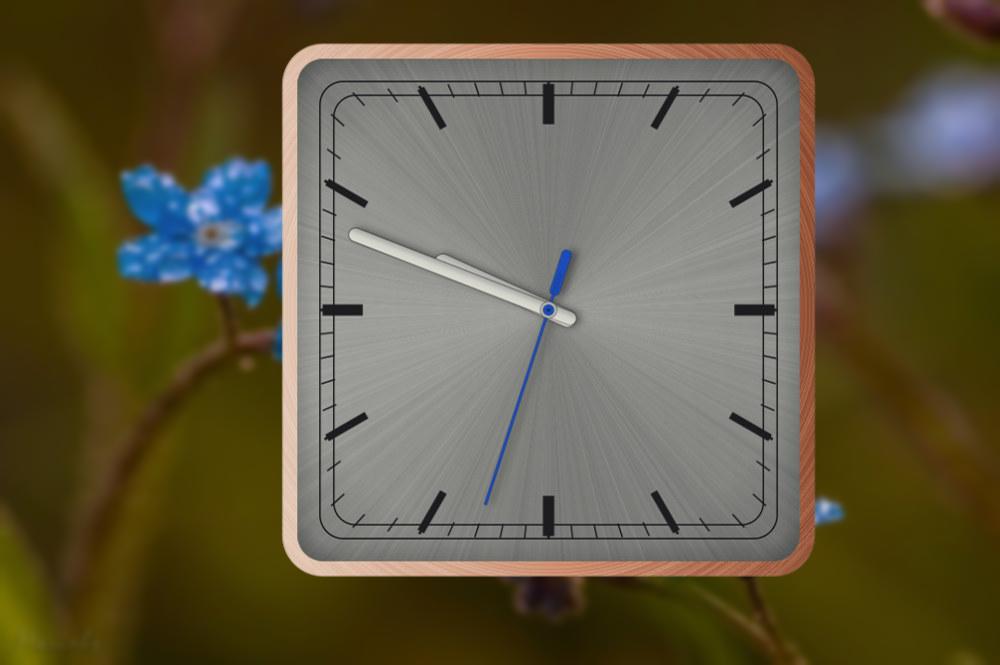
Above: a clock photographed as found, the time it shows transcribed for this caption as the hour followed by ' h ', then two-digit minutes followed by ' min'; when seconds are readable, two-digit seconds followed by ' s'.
9 h 48 min 33 s
